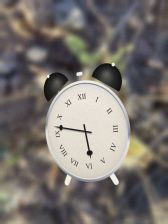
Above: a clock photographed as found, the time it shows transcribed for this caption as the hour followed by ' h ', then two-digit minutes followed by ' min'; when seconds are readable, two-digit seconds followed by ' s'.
5 h 47 min
